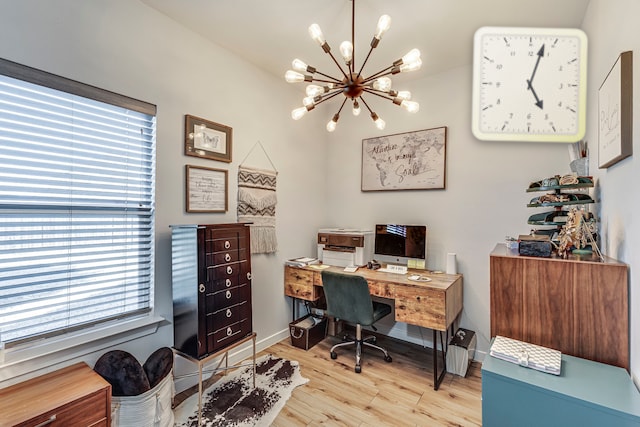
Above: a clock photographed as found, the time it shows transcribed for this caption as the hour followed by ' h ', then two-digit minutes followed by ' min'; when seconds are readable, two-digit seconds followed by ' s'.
5 h 03 min
